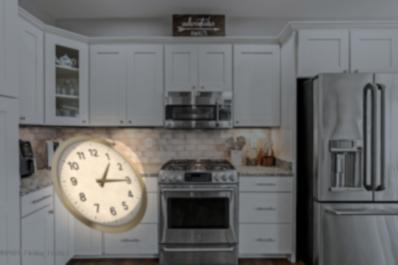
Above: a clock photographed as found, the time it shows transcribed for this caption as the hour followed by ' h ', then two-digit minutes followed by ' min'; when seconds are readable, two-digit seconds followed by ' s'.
1 h 15 min
